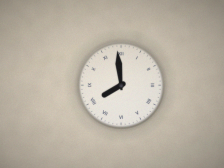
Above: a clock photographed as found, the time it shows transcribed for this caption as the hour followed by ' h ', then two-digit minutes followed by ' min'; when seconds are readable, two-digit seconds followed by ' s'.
7 h 59 min
